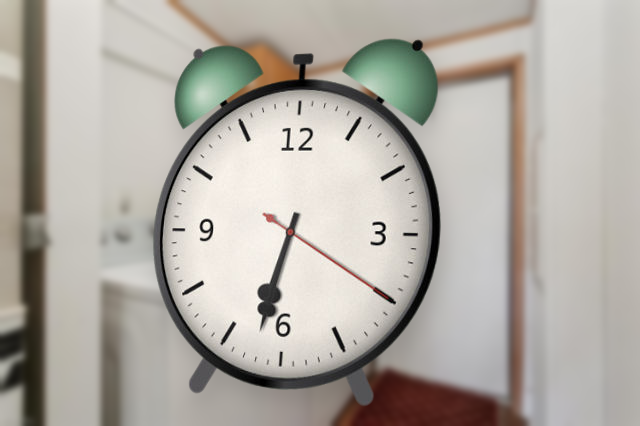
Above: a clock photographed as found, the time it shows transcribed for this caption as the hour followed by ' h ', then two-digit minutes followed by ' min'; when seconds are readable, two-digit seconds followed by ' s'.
6 h 32 min 20 s
